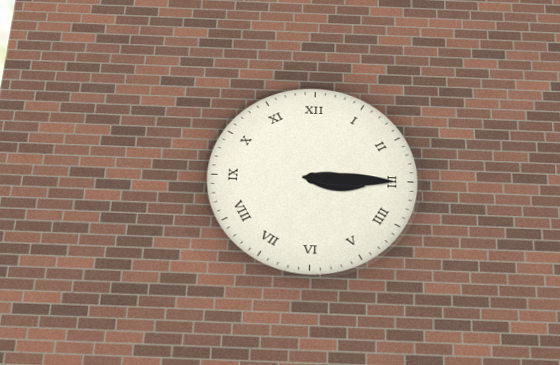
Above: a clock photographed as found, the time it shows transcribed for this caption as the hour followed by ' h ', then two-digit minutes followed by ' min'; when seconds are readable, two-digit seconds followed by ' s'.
3 h 15 min
